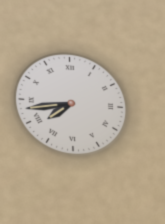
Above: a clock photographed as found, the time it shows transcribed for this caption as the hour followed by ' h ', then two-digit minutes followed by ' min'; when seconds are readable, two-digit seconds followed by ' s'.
7 h 43 min
